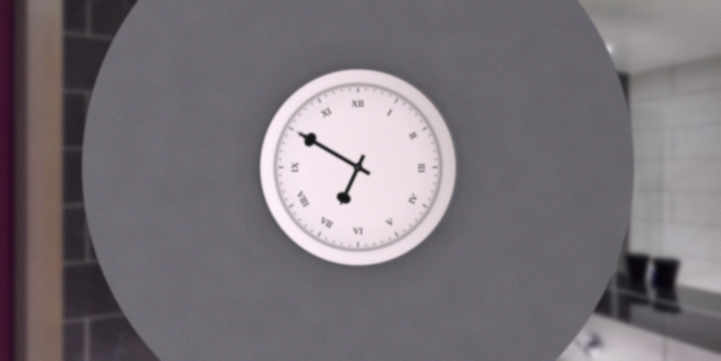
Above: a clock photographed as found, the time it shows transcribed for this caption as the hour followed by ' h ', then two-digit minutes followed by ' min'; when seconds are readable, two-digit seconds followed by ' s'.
6 h 50 min
